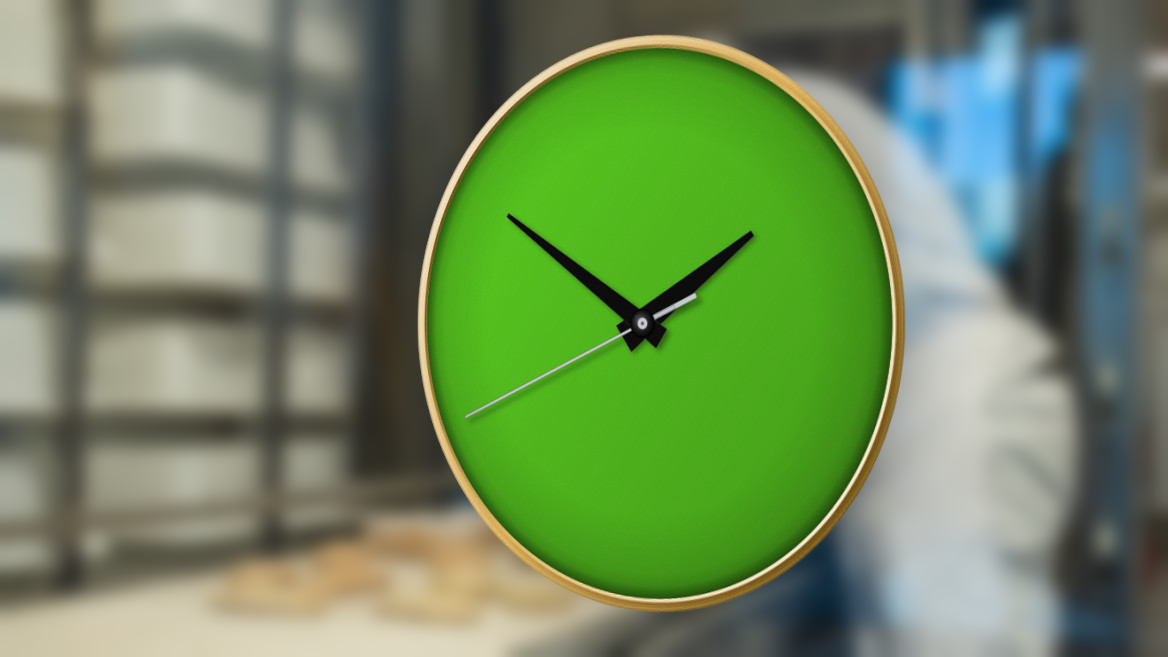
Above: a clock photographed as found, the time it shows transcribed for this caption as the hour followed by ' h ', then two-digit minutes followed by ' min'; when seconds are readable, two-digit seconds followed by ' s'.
1 h 50 min 41 s
